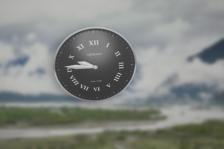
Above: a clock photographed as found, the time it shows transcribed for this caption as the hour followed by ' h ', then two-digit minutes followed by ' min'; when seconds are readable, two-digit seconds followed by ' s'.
9 h 46 min
